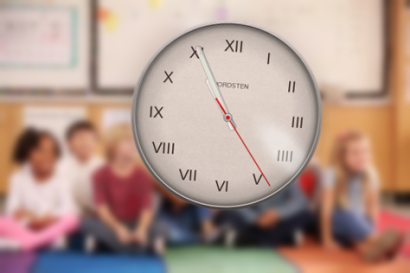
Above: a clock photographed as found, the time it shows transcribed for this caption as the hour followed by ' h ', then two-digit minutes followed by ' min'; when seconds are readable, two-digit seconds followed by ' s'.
10 h 55 min 24 s
